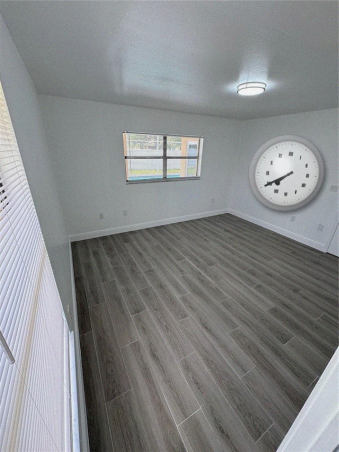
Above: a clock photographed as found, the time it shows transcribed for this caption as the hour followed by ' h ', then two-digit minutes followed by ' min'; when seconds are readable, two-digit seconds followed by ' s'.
7 h 40 min
